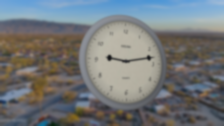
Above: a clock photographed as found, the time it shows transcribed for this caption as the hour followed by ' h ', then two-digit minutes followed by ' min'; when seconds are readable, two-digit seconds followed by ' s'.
9 h 13 min
